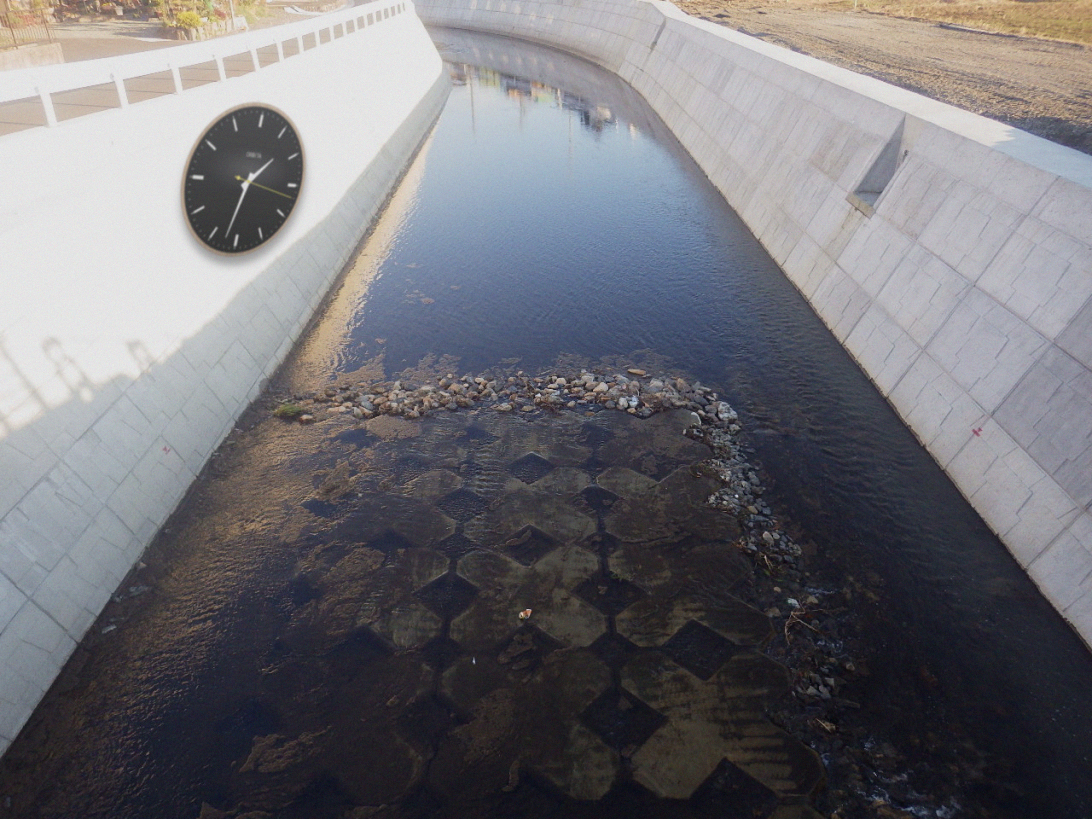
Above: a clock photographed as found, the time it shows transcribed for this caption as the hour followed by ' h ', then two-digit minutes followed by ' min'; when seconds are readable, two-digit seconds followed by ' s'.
1 h 32 min 17 s
